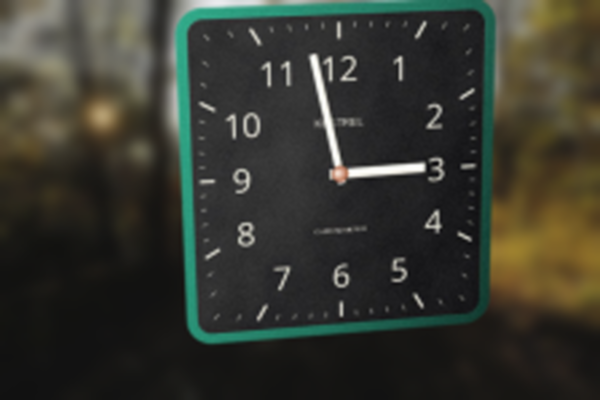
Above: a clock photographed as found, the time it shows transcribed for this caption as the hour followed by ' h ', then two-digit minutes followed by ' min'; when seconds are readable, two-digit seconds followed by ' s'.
2 h 58 min
